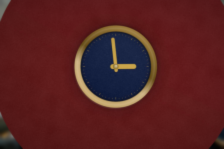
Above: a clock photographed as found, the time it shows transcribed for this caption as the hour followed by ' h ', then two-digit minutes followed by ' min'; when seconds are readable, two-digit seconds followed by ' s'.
2 h 59 min
